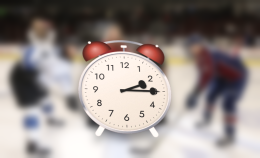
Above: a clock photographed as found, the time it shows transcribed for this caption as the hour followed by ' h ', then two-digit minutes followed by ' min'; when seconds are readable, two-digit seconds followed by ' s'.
2 h 15 min
